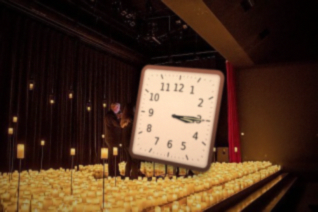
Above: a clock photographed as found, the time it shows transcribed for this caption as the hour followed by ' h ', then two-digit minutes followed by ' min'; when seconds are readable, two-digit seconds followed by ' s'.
3 h 15 min
